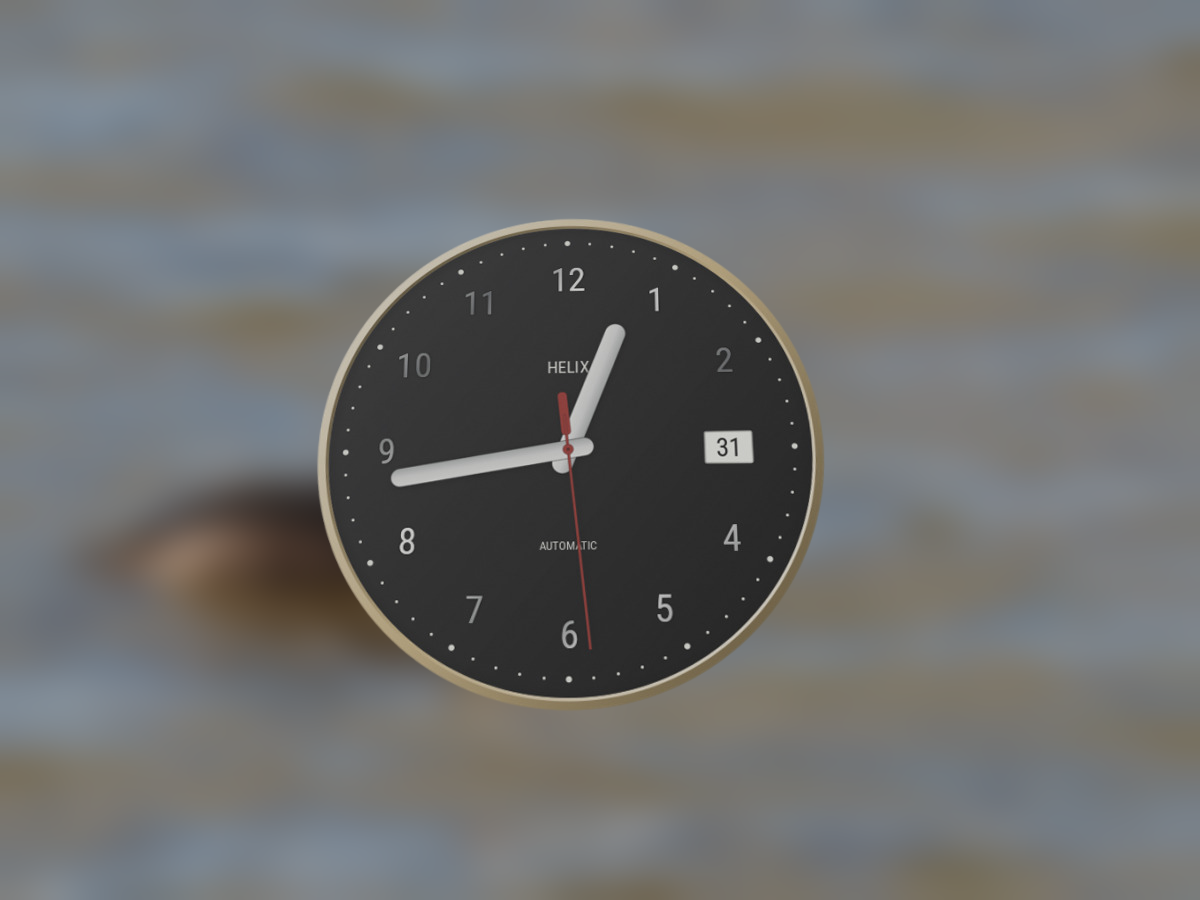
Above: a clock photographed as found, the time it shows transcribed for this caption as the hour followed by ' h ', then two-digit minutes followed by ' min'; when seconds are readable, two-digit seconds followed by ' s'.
12 h 43 min 29 s
